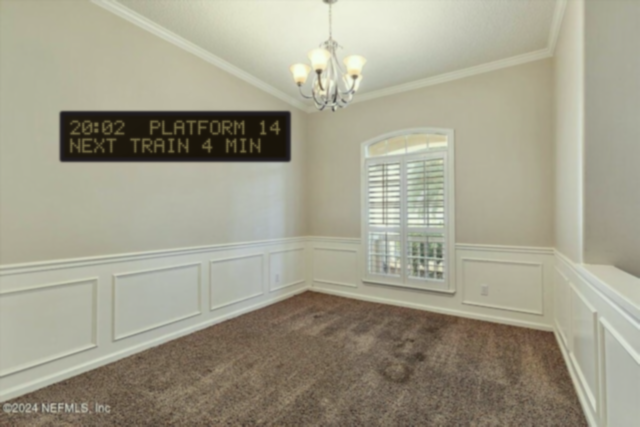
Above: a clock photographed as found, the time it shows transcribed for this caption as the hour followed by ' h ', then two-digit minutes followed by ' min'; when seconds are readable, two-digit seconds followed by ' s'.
20 h 02 min
